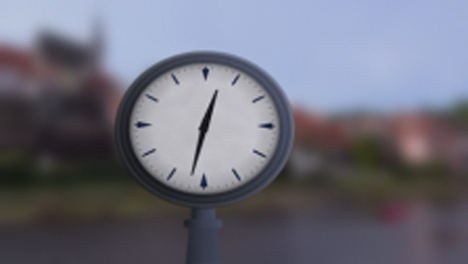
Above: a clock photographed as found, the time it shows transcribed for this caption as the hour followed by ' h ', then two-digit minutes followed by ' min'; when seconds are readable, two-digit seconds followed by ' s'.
12 h 32 min
